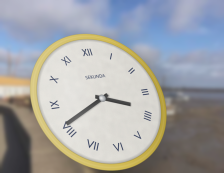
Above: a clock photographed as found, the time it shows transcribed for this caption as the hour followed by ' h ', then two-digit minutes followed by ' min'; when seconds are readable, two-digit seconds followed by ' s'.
3 h 41 min
